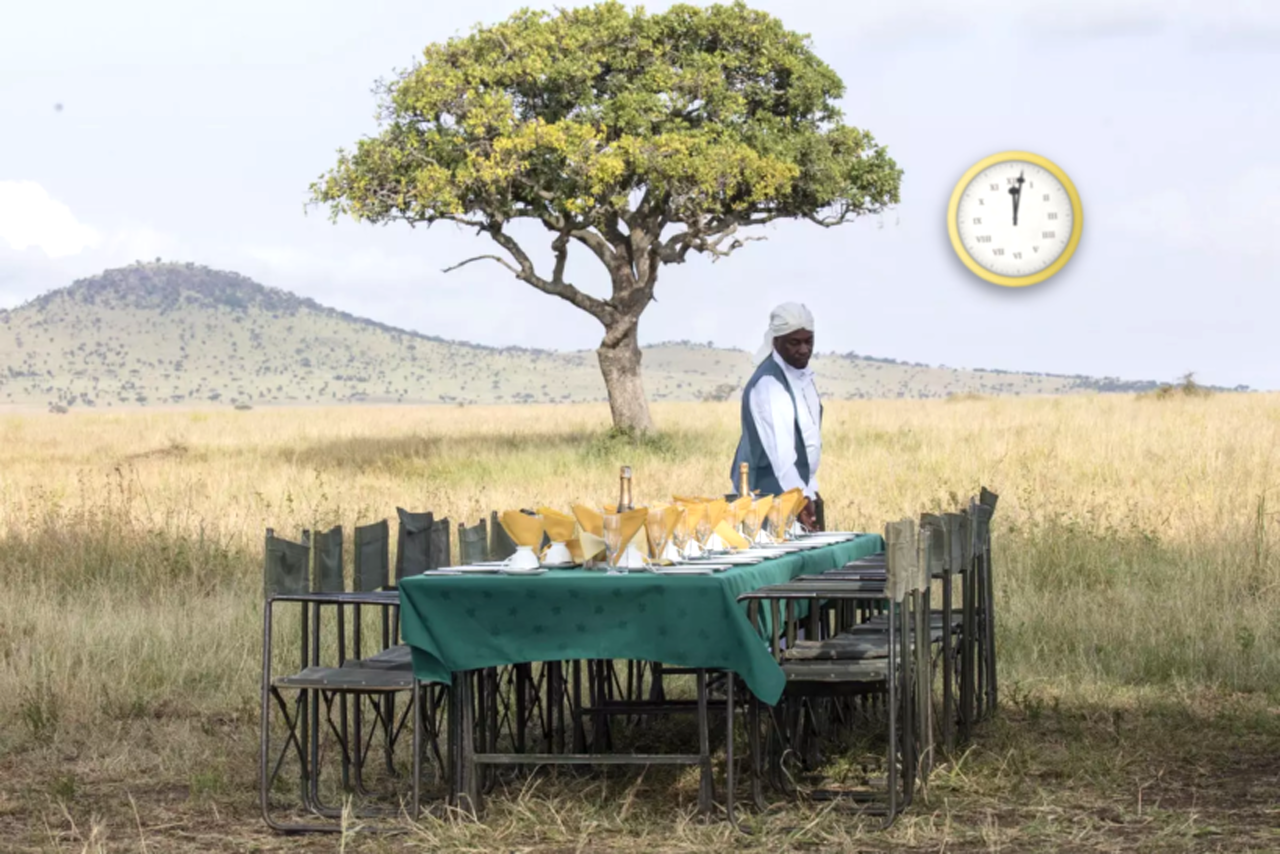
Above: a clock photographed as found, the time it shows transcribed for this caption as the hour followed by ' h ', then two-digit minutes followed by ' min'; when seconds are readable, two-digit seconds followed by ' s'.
12 h 02 min
